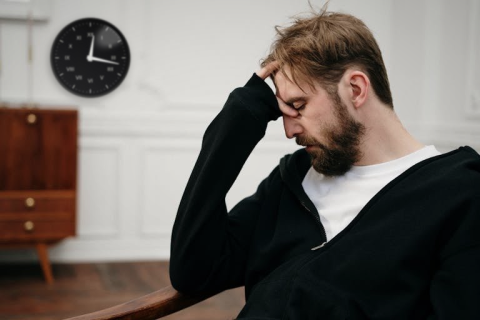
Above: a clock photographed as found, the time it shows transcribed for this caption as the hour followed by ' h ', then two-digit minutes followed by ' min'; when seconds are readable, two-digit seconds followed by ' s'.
12 h 17 min
